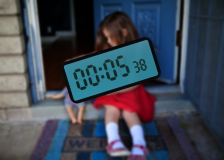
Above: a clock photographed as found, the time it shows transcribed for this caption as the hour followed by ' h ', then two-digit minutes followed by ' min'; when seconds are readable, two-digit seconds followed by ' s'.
0 h 05 min 38 s
